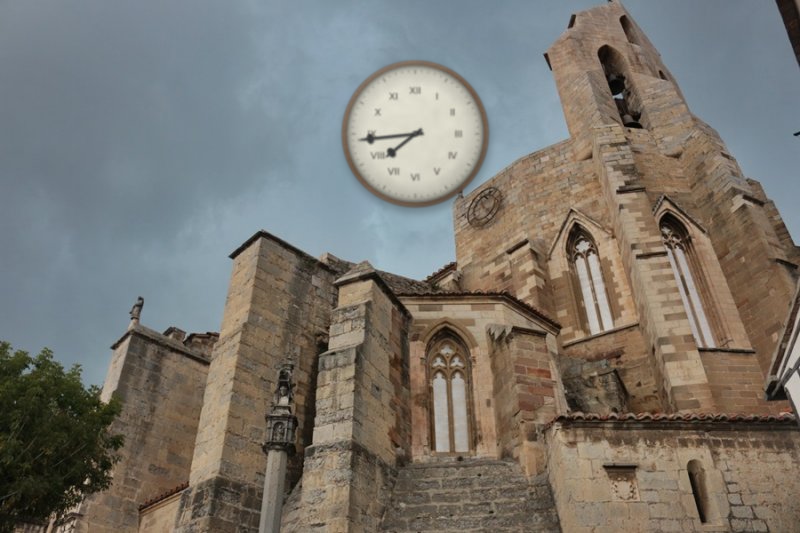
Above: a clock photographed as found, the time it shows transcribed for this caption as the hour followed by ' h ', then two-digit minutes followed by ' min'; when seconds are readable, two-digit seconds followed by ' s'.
7 h 44 min
